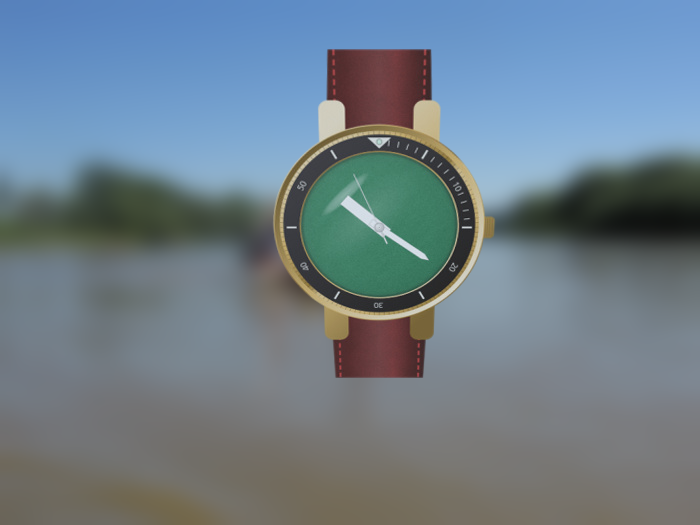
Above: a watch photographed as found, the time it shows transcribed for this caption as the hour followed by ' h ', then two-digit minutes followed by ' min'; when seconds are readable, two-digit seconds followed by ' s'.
10 h 20 min 56 s
